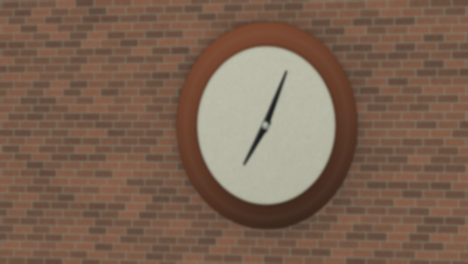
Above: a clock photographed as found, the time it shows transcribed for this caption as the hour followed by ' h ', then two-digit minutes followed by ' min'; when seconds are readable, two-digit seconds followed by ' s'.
7 h 04 min
